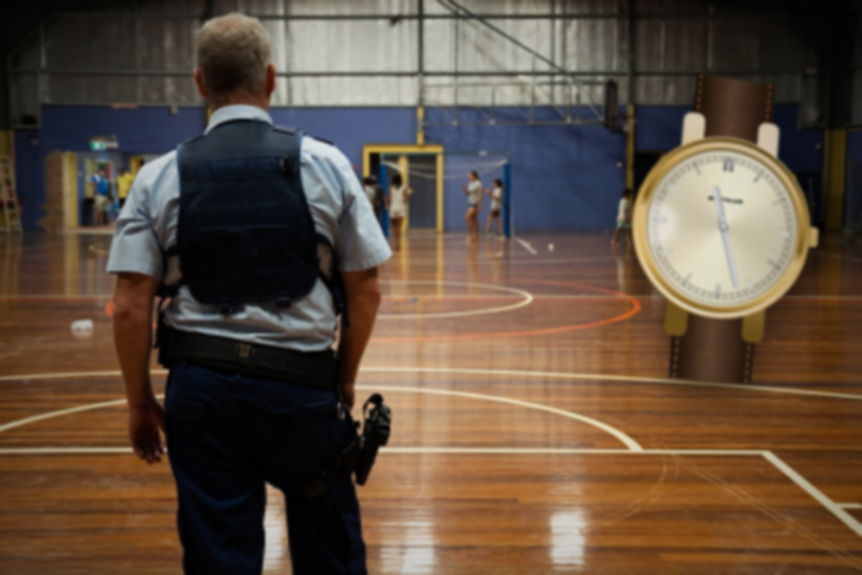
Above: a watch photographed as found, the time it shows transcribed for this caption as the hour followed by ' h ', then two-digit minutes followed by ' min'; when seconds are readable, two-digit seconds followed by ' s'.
11 h 27 min
